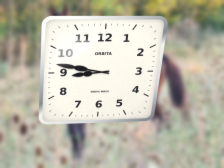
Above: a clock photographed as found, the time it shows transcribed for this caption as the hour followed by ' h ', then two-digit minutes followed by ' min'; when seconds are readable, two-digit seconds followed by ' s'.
8 h 47 min
